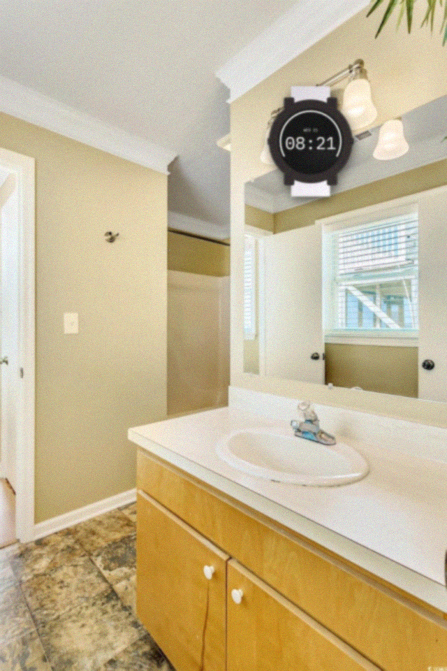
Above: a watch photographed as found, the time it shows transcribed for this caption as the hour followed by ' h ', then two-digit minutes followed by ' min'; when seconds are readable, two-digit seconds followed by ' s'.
8 h 21 min
